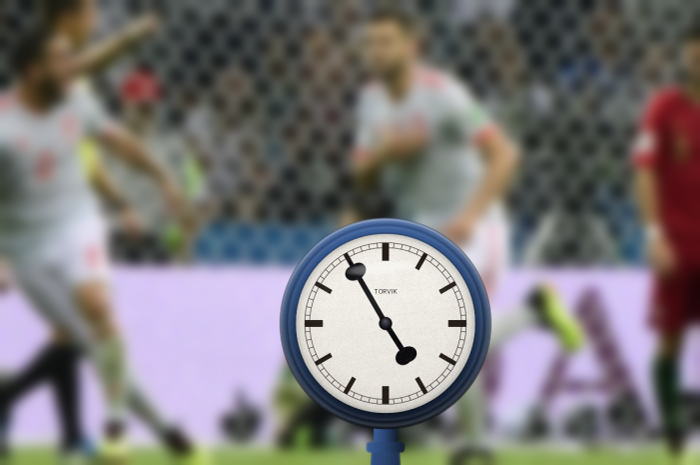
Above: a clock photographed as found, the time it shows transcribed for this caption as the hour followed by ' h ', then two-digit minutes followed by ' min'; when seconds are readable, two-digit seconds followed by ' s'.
4 h 55 min
